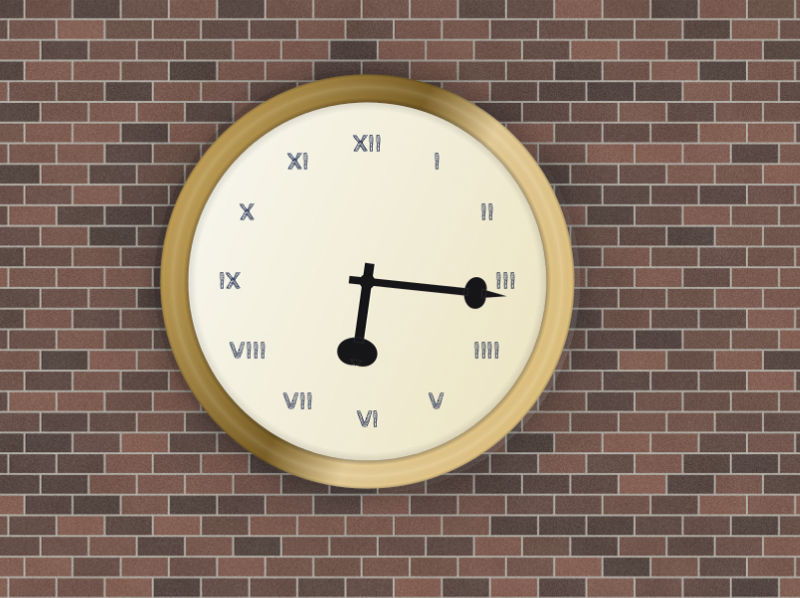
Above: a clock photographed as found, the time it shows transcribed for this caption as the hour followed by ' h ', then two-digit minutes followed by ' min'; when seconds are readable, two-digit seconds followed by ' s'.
6 h 16 min
